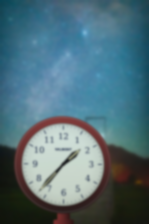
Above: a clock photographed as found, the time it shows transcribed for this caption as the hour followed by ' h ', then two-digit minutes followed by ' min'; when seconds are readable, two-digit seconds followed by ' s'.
1 h 37 min
